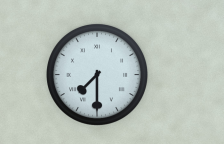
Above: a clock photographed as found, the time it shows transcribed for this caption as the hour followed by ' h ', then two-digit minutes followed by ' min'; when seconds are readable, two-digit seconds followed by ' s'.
7 h 30 min
